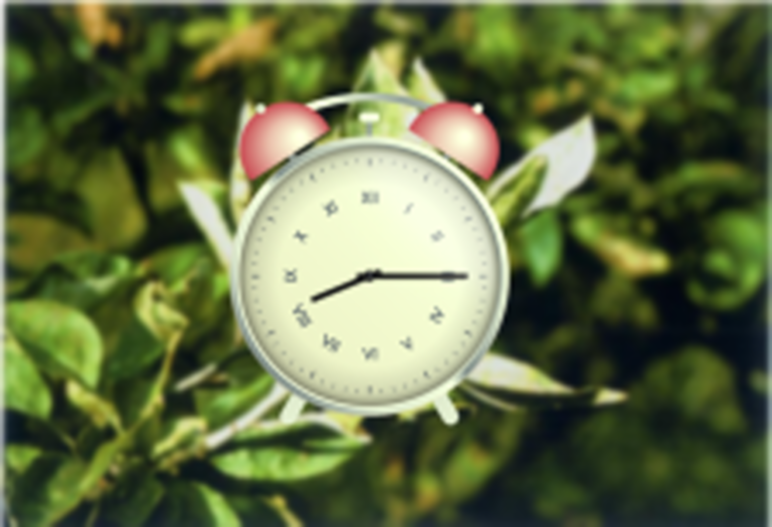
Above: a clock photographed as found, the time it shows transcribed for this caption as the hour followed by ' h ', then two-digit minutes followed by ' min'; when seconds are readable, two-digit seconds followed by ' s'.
8 h 15 min
